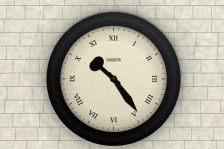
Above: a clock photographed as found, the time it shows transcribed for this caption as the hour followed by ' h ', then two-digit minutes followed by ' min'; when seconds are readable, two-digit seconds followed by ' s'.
10 h 24 min
